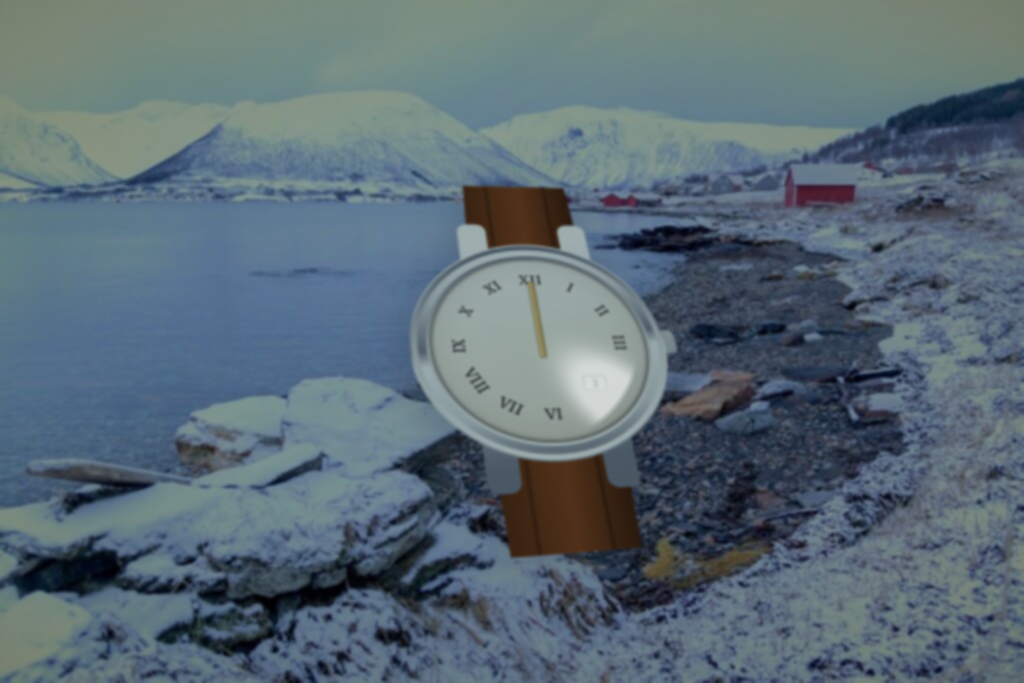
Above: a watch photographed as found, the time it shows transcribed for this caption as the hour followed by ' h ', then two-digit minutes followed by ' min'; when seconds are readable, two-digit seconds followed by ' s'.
12 h 00 min
